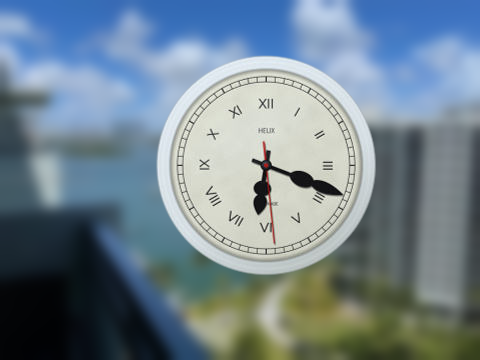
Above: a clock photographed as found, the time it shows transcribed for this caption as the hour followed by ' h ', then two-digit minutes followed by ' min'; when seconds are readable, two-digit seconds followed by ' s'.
6 h 18 min 29 s
